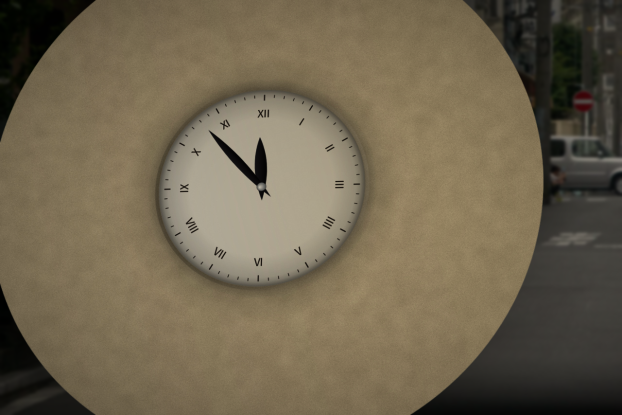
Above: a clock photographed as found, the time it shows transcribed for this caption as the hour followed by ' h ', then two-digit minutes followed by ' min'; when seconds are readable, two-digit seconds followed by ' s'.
11 h 53 min
